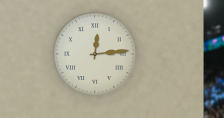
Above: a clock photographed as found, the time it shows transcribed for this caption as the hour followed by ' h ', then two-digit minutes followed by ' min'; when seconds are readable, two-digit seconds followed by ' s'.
12 h 14 min
